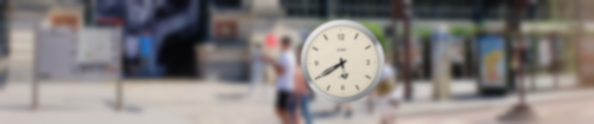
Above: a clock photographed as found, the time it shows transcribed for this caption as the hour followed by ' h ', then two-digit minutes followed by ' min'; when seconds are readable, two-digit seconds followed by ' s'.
5 h 40 min
